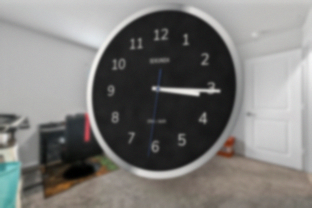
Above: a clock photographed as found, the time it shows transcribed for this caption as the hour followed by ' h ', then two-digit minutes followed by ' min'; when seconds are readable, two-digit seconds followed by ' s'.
3 h 15 min 31 s
